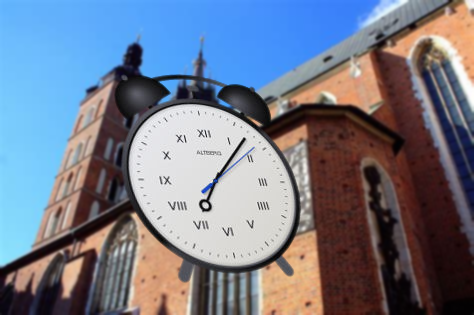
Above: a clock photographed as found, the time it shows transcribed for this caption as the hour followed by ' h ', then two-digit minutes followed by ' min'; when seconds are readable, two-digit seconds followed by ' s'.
7 h 07 min 09 s
